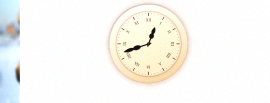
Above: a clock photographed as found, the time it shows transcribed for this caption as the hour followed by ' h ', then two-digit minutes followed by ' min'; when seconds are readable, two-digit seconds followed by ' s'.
12 h 42 min
